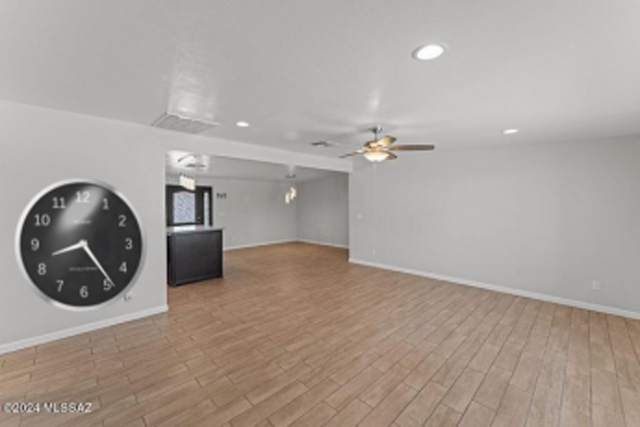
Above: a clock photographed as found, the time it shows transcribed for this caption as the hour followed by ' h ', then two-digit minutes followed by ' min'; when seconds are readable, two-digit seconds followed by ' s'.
8 h 24 min
